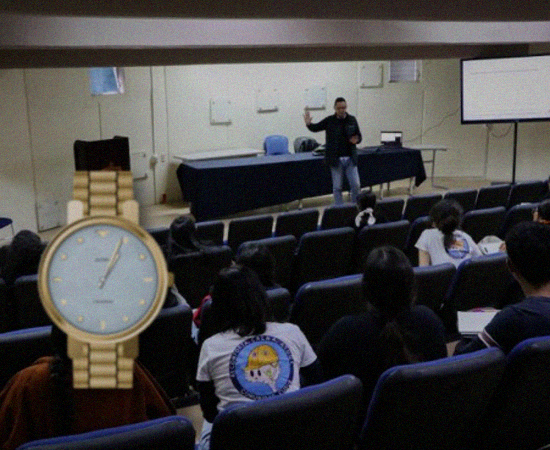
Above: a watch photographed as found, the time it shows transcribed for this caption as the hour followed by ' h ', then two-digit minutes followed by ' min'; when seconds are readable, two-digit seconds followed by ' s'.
1 h 04 min
